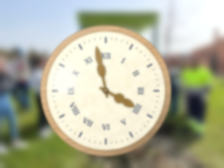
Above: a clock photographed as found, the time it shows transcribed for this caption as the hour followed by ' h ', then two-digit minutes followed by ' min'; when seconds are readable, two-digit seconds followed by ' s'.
3 h 58 min
